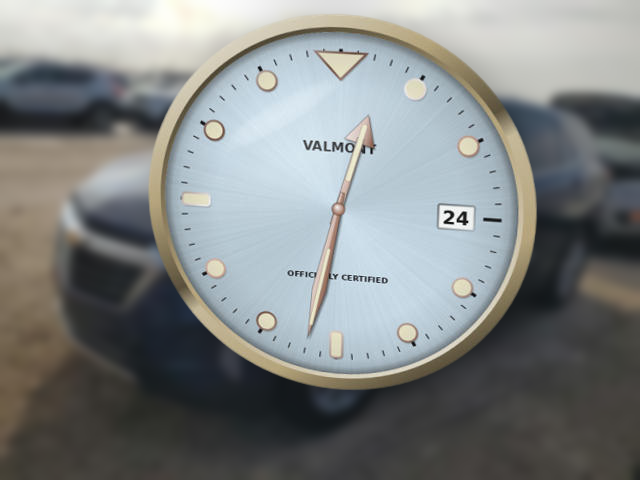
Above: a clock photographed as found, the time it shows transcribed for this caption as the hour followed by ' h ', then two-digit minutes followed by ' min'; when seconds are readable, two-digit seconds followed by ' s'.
12 h 32 min
